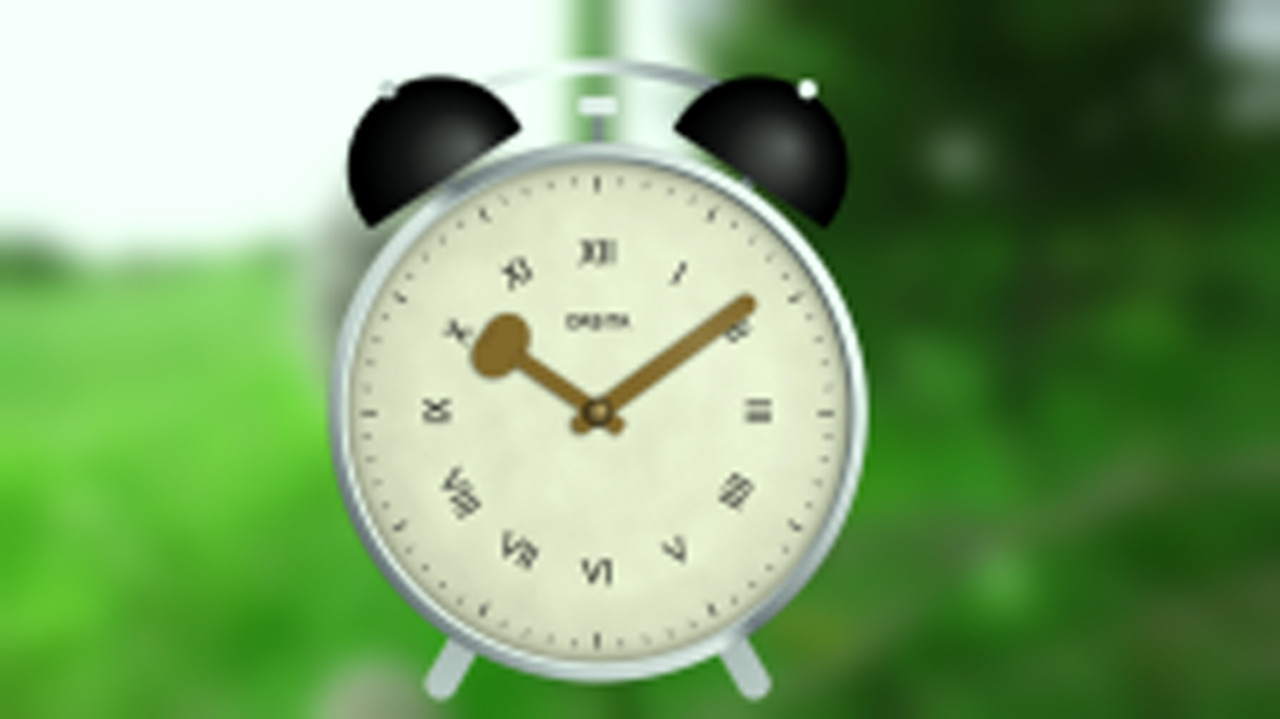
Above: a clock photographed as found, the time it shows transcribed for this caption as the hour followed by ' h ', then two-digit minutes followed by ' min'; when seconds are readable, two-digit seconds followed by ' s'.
10 h 09 min
